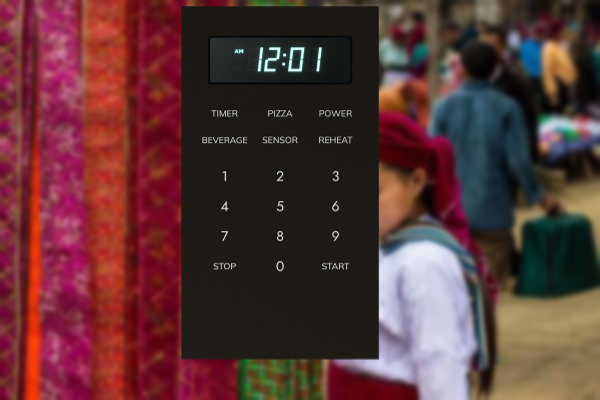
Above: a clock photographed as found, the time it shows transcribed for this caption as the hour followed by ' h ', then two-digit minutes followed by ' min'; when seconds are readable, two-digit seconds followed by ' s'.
12 h 01 min
